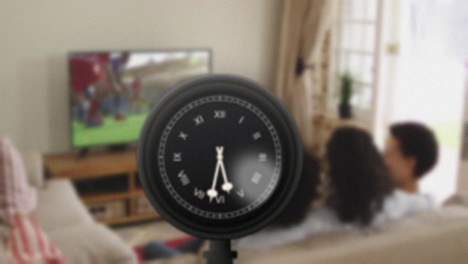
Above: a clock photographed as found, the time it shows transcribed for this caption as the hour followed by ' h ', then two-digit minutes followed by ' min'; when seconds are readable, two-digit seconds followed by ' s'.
5 h 32 min
